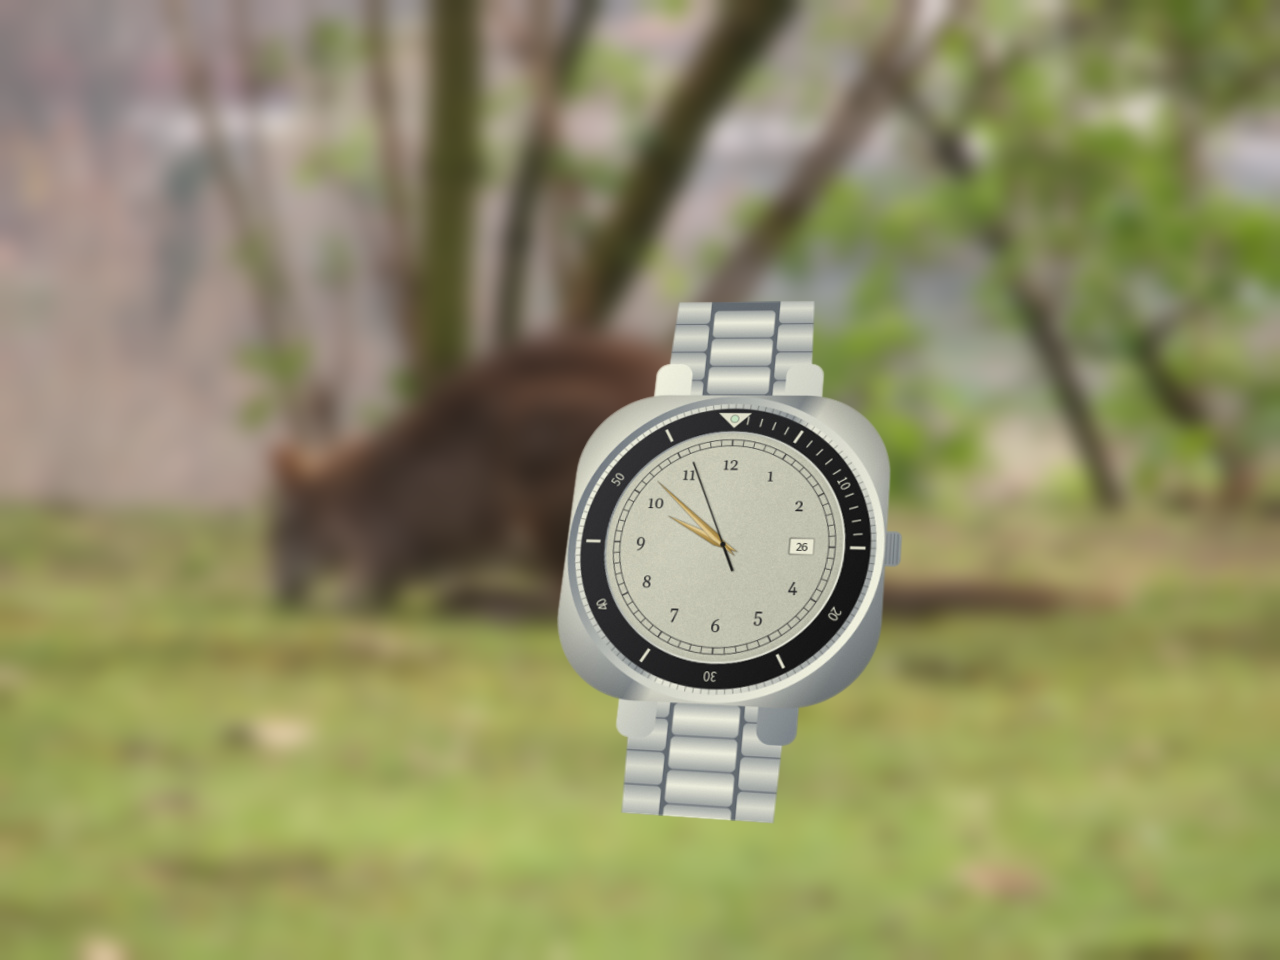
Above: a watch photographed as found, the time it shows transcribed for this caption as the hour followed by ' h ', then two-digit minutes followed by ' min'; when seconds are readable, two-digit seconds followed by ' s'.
9 h 51 min 56 s
